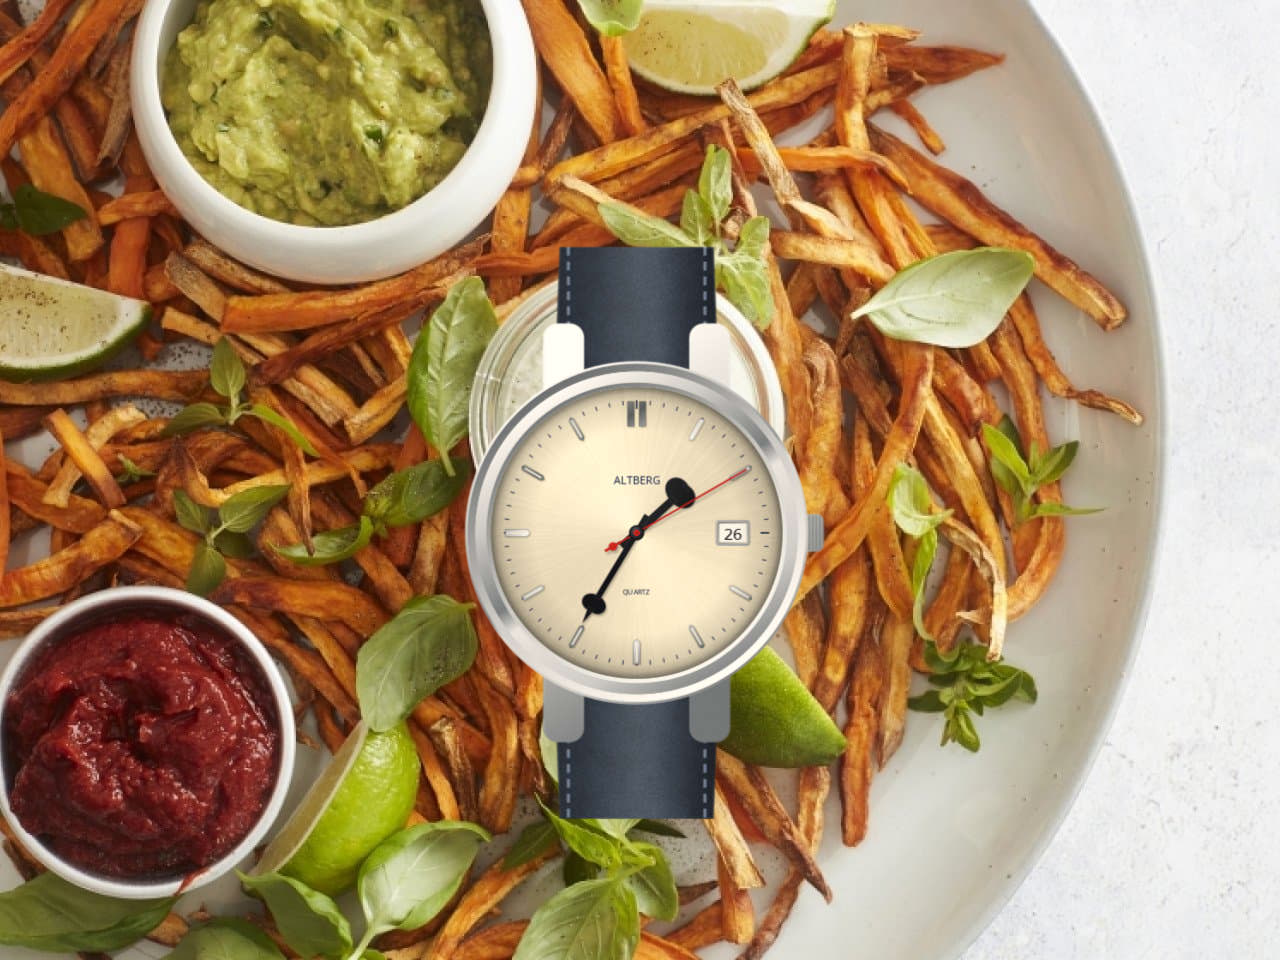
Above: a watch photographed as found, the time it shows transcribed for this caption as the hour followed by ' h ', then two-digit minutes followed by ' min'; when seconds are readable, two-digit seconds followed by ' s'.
1 h 35 min 10 s
